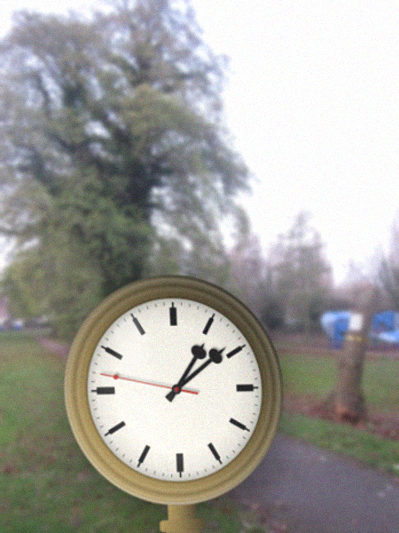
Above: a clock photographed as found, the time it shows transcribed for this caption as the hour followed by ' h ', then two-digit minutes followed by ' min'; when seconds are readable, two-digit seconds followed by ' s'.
1 h 08 min 47 s
